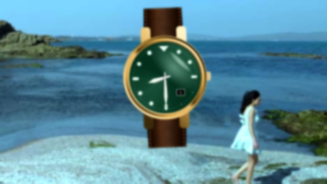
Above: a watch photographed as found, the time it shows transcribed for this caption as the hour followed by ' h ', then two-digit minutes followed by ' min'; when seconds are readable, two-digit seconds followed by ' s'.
8 h 30 min
